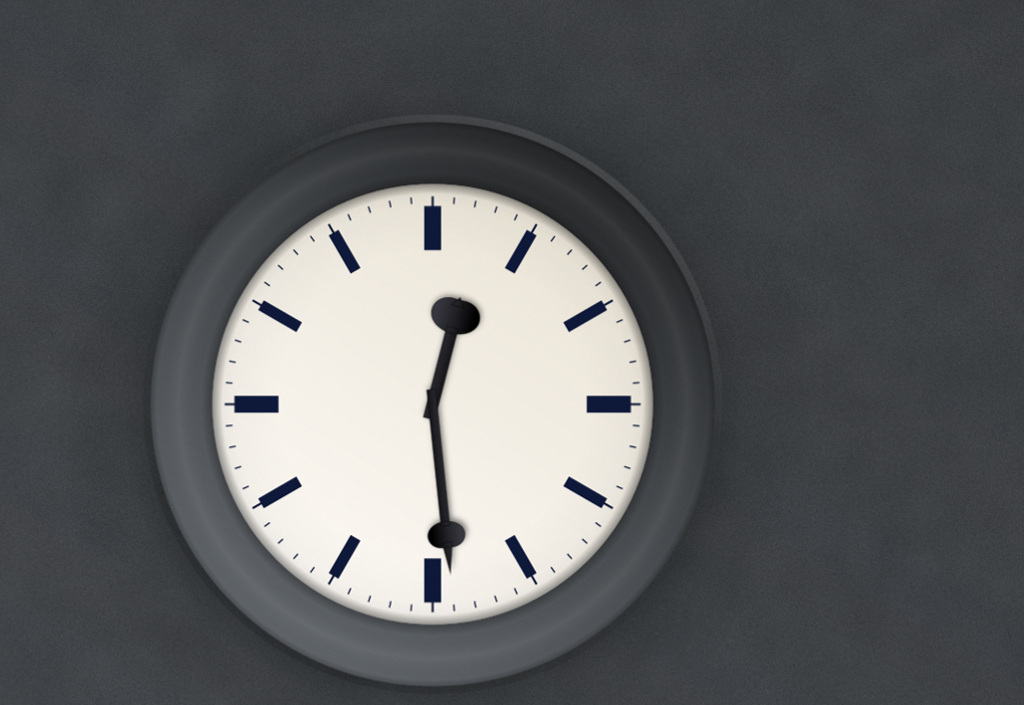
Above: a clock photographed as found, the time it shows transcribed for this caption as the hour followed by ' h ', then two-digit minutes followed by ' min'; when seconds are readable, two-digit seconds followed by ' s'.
12 h 29 min
